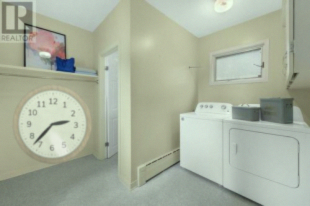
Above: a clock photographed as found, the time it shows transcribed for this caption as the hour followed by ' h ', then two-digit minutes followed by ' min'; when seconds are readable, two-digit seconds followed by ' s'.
2 h 37 min
